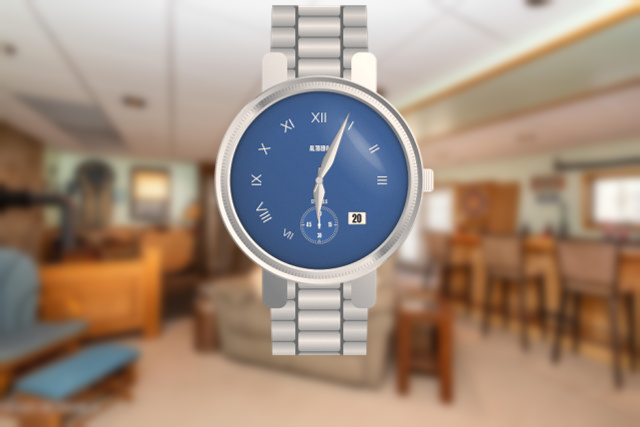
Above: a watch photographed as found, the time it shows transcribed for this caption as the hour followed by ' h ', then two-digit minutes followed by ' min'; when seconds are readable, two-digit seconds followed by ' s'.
6 h 04 min
